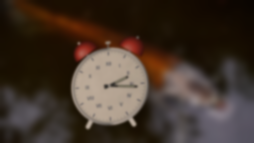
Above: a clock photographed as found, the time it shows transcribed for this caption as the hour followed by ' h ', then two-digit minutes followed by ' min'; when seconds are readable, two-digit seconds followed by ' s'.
2 h 16 min
